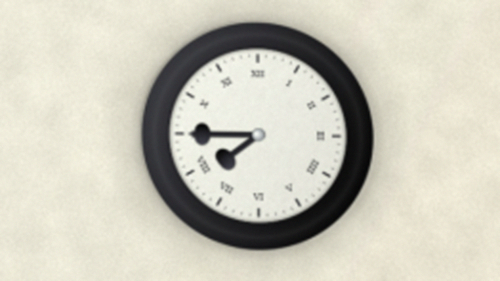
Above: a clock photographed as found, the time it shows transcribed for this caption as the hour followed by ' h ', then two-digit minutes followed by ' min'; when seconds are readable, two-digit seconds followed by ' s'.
7 h 45 min
